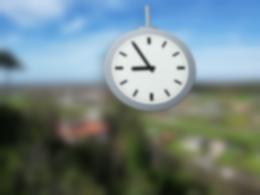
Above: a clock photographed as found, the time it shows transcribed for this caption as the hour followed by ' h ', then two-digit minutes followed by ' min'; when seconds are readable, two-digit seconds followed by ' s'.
8 h 55 min
